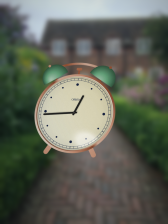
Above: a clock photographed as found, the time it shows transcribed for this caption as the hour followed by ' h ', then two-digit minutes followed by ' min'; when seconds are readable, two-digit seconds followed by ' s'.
12 h 44 min
